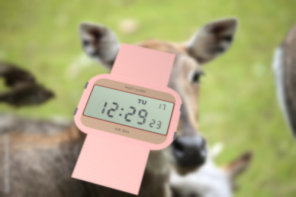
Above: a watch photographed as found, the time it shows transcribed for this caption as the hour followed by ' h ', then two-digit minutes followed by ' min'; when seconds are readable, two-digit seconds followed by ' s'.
12 h 29 min
